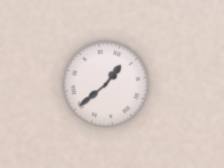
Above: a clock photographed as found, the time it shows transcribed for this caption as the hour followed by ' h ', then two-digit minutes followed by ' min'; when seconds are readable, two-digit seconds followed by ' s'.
12 h 35 min
